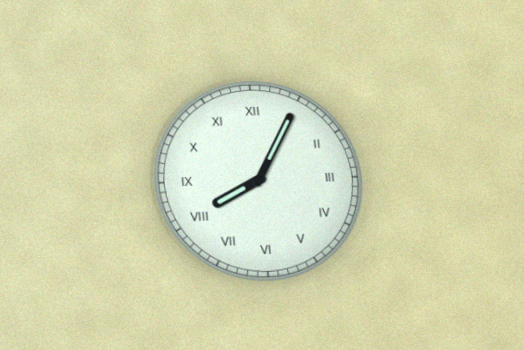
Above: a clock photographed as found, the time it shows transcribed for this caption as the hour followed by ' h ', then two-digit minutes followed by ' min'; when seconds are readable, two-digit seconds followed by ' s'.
8 h 05 min
